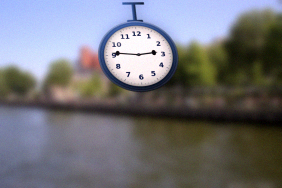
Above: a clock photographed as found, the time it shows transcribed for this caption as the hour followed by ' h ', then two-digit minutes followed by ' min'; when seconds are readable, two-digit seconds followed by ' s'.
2 h 46 min
